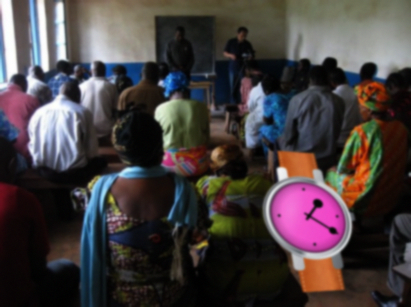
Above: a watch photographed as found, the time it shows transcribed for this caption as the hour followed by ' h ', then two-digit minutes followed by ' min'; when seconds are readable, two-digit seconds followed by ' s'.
1 h 21 min
